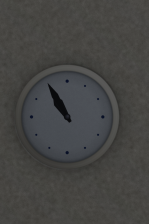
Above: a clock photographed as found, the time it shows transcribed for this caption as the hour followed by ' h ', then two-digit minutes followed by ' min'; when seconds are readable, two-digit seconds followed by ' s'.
10 h 55 min
